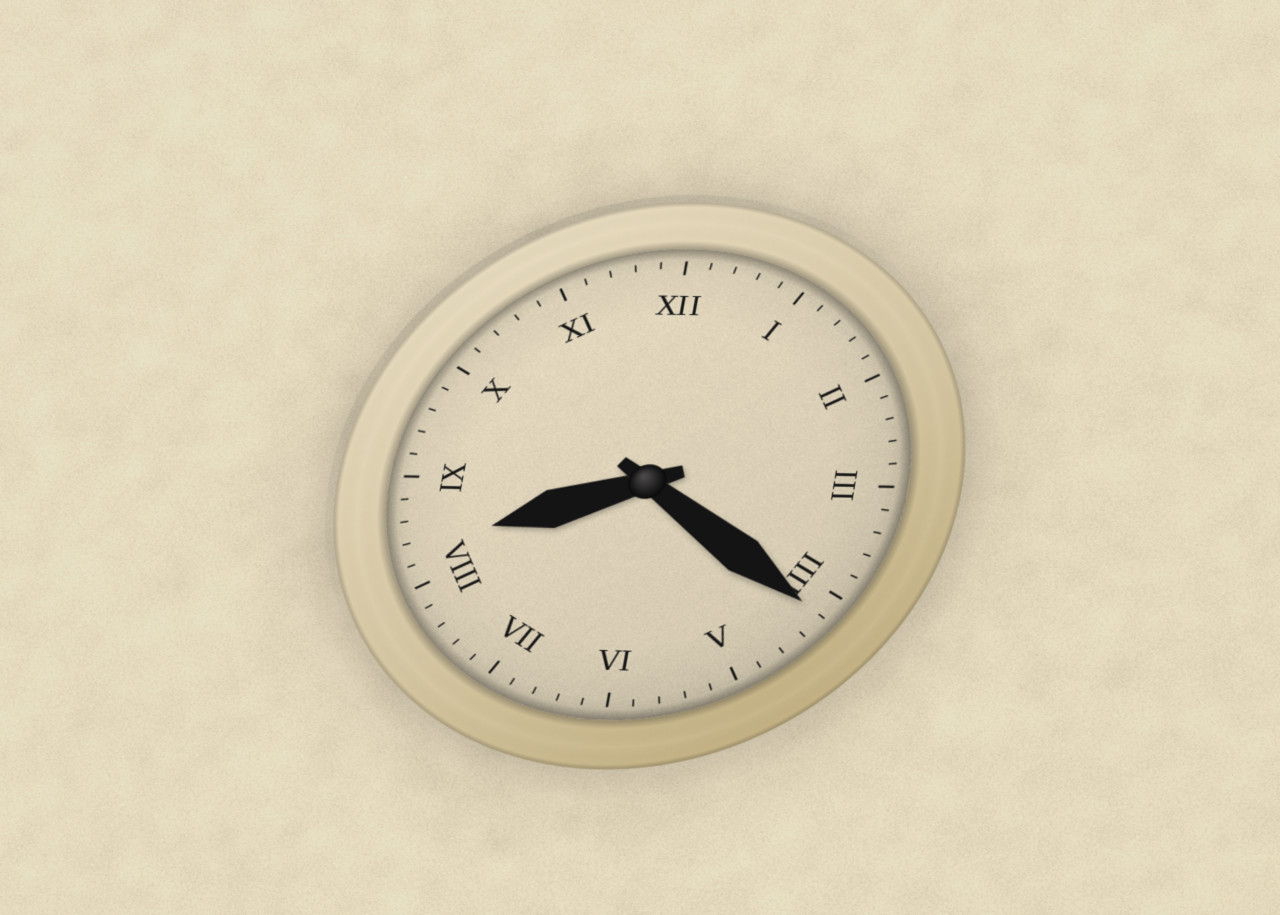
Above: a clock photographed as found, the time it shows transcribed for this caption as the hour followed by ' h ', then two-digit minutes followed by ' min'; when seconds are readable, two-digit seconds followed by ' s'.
8 h 21 min
